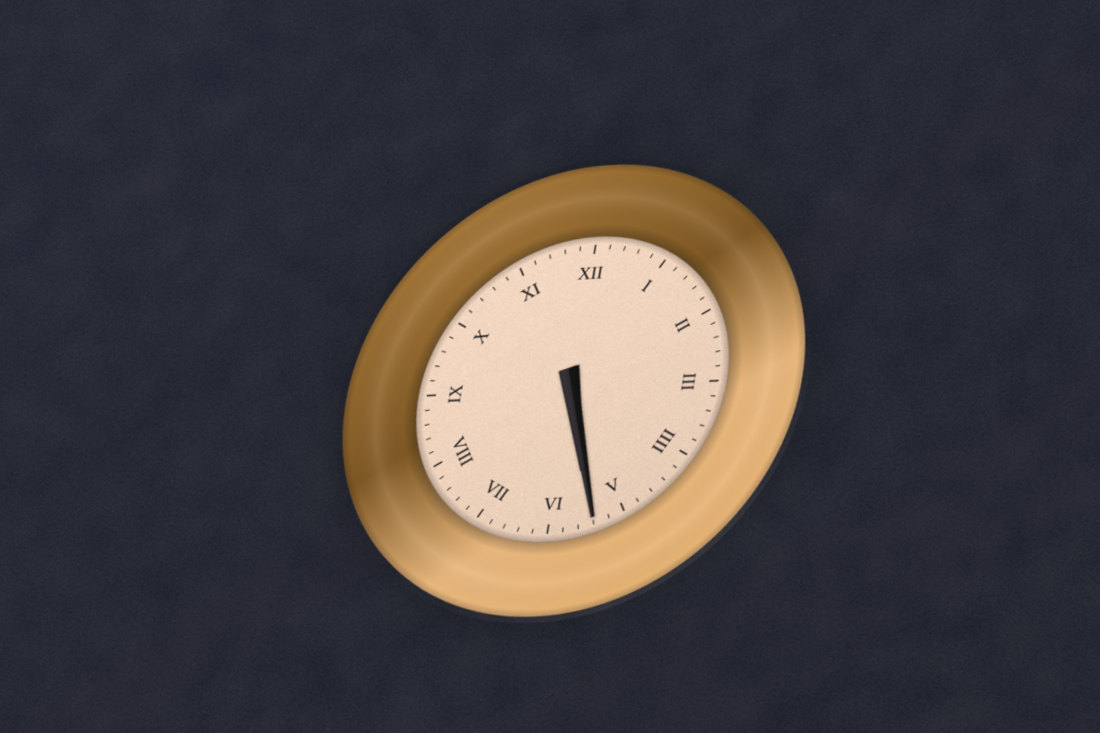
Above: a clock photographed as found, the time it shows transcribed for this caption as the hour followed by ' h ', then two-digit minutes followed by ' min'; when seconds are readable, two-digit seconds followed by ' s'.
5 h 27 min
